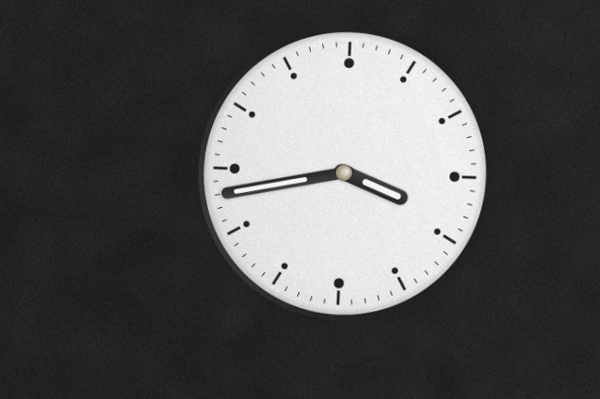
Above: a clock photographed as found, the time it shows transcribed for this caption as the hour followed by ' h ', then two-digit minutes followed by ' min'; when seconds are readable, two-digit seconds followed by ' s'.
3 h 43 min
